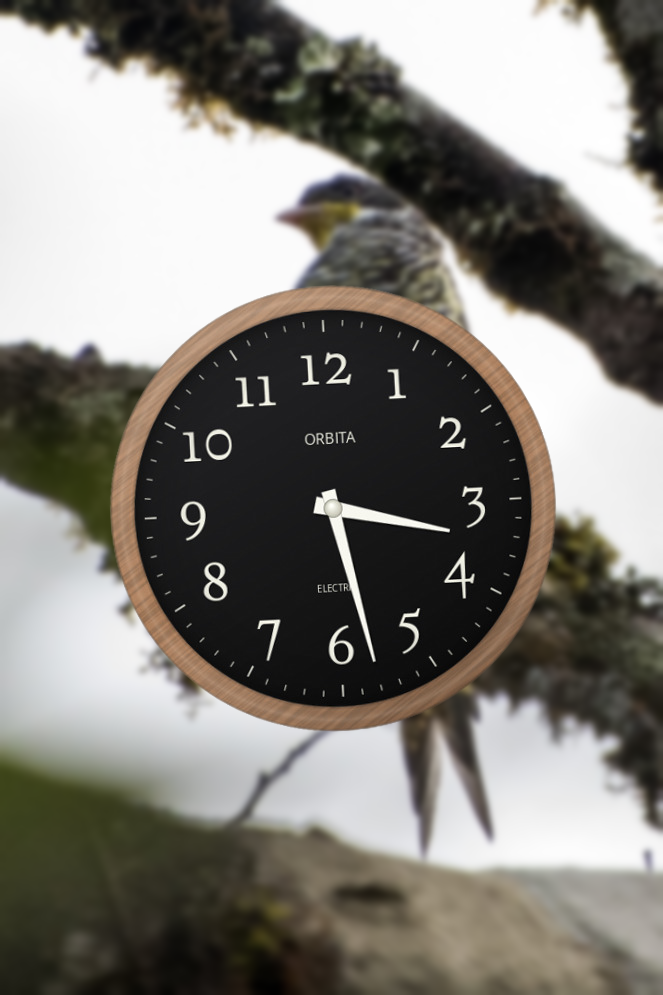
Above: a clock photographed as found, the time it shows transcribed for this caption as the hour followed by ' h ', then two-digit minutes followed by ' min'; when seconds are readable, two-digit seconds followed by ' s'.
3 h 28 min
